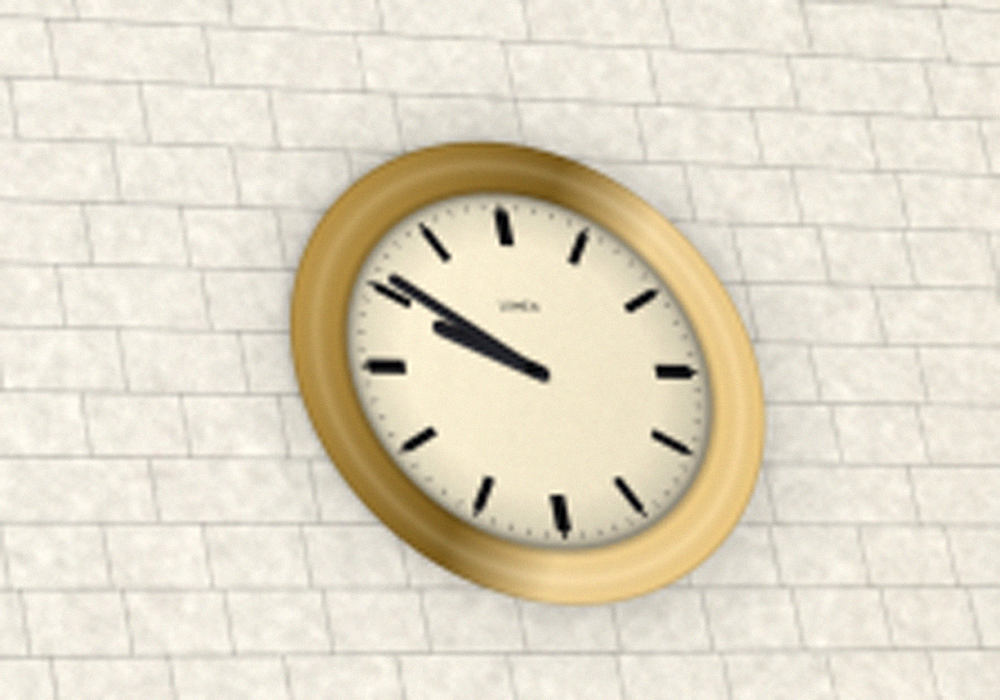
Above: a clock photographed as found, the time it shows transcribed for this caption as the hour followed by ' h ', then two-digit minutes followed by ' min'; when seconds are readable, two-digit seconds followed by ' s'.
9 h 51 min
